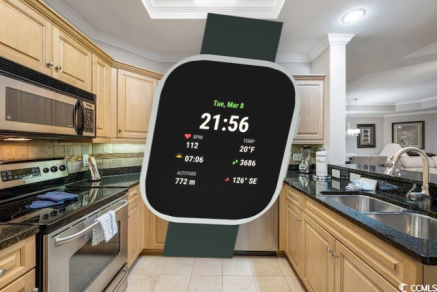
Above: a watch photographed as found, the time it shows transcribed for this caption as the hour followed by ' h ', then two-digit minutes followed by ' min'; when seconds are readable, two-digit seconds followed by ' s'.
21 h 56 min
